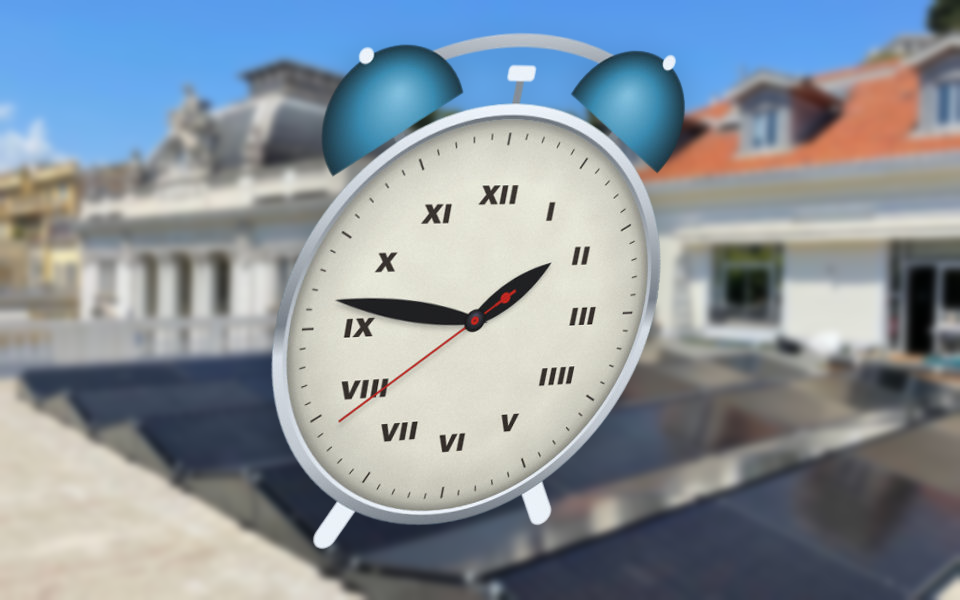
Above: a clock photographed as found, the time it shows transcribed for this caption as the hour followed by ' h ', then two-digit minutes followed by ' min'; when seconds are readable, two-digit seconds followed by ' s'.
1 h 46 min 39 s
